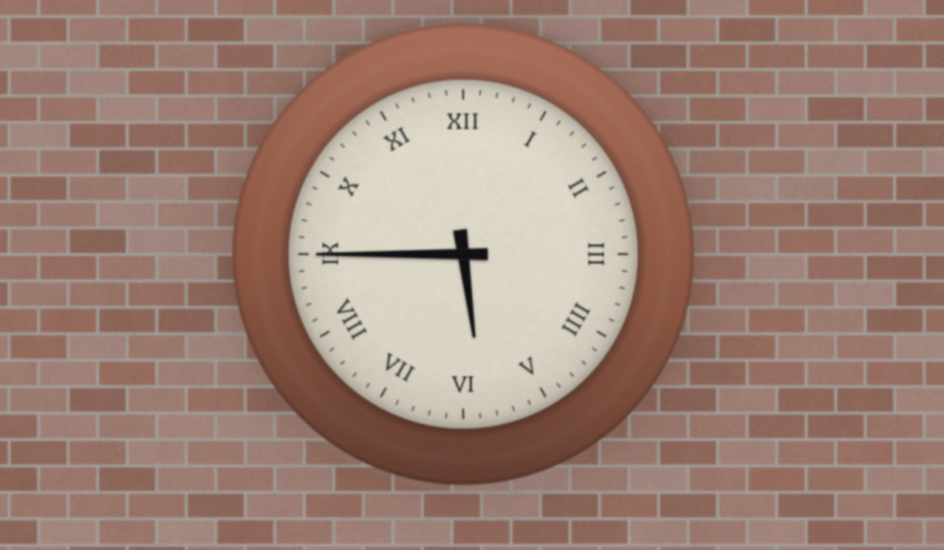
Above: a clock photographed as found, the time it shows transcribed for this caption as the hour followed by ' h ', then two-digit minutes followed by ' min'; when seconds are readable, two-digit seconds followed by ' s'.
5 h 45 min
